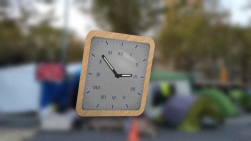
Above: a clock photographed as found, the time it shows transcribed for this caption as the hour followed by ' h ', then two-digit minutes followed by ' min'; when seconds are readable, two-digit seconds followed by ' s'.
2 h 52 min
